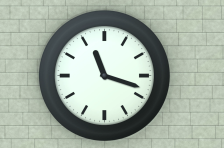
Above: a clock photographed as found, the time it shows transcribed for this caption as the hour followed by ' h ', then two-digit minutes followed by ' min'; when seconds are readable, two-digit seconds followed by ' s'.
11 h 18 min
